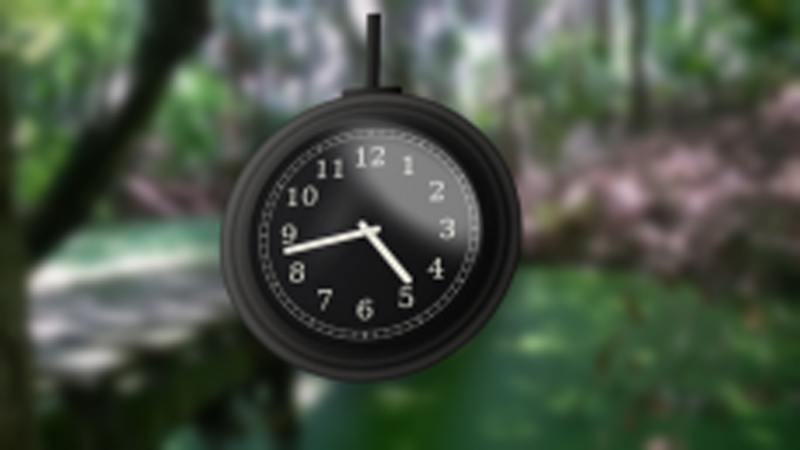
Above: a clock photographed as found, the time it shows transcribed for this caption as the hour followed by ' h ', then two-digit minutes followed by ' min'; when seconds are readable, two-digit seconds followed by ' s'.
4 h 43 min
